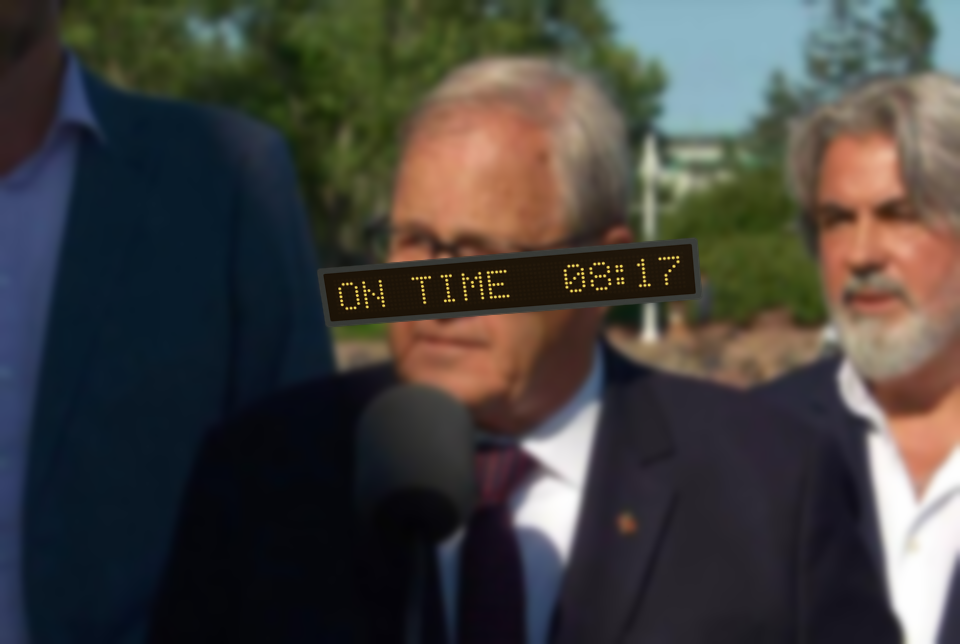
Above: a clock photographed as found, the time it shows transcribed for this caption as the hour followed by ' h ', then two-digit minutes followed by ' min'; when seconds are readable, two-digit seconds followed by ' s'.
8 h 17 min
